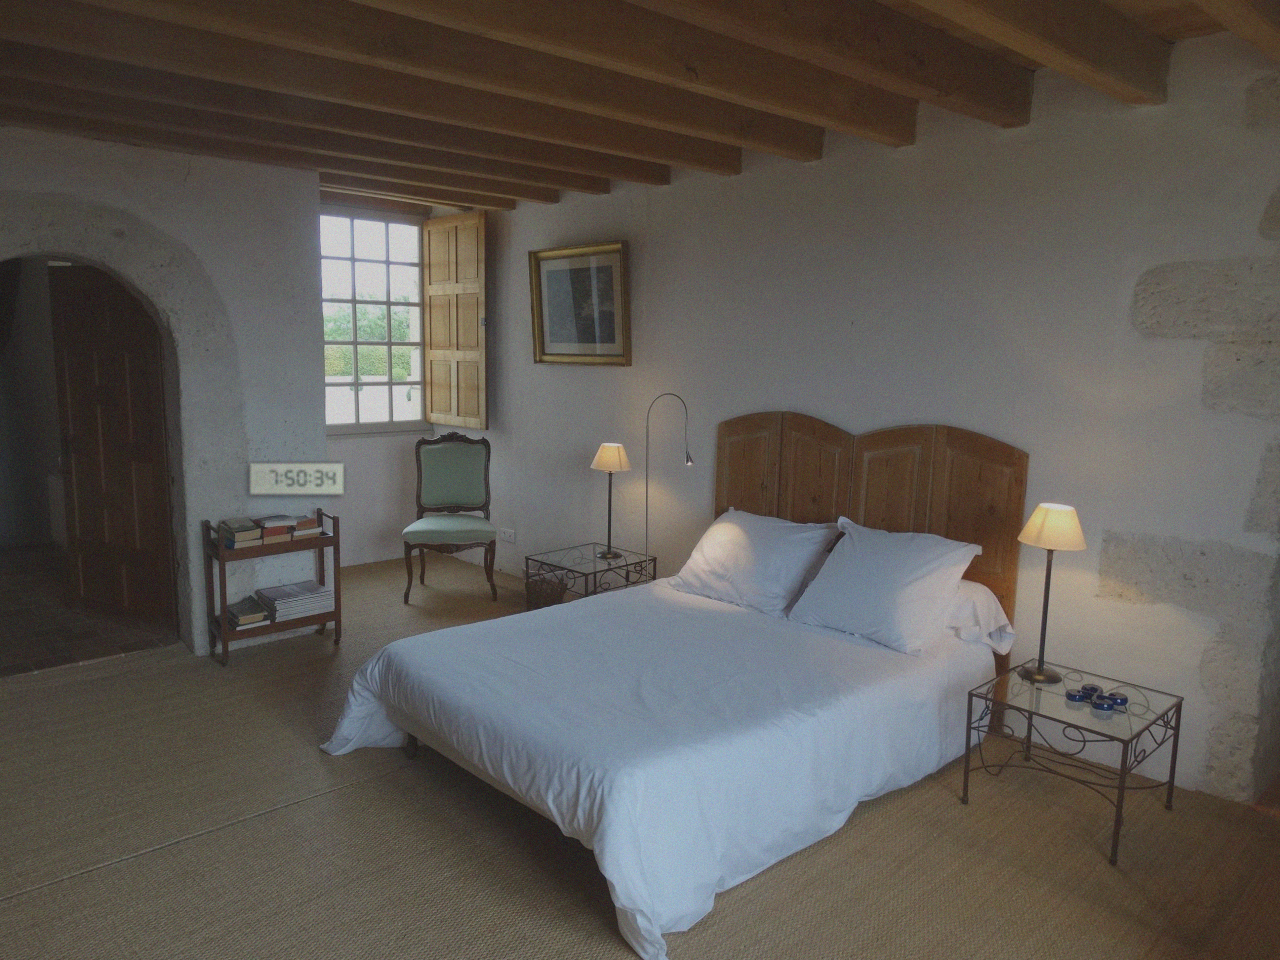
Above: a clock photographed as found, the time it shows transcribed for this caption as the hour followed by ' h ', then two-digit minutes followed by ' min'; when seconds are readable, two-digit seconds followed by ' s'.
7 h 50 min 34 s
